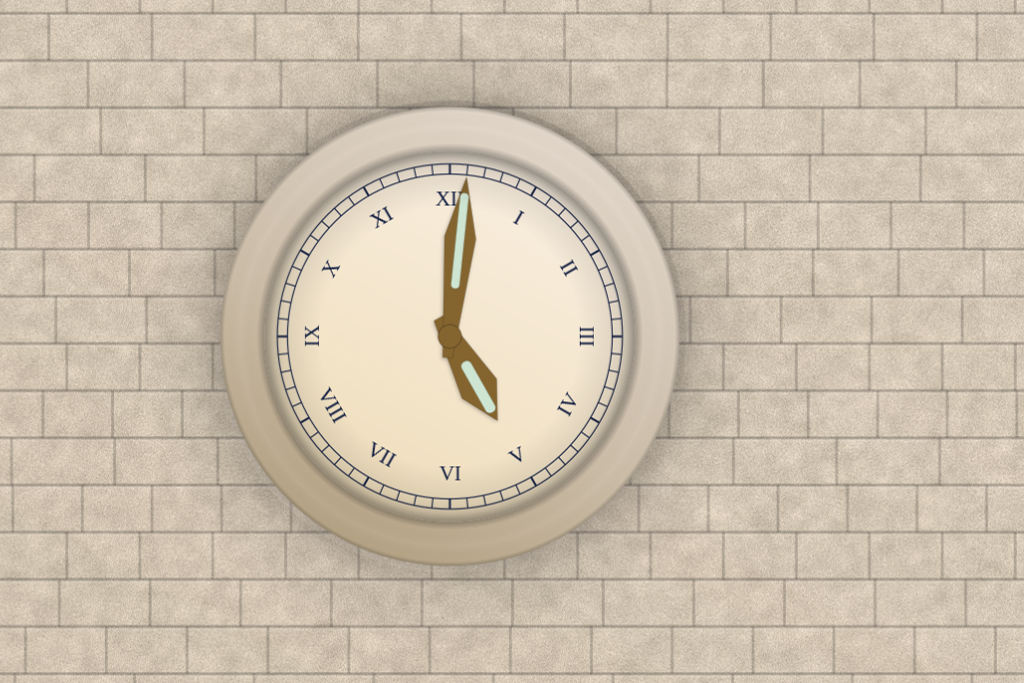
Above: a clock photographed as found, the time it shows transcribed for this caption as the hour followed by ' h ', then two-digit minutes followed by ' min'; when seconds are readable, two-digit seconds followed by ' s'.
5 h 01 min
